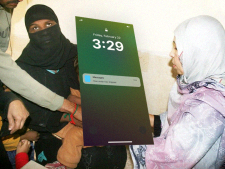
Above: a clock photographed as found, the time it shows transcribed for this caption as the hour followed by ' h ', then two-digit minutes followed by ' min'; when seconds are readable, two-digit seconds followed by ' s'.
3 h 29 min
